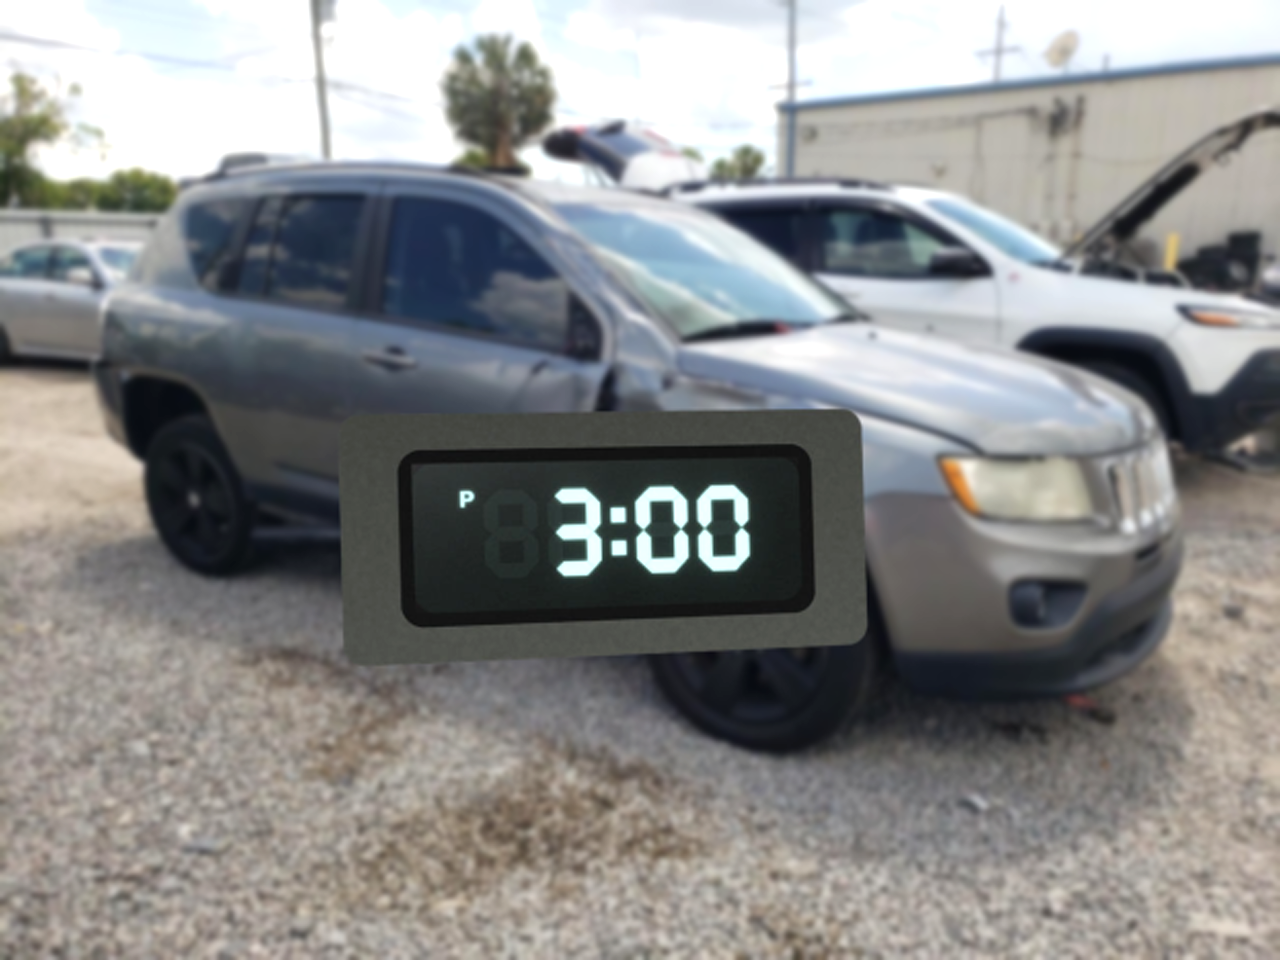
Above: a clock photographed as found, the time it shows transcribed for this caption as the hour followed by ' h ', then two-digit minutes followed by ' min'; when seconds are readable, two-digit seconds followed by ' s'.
3 h 00 min
